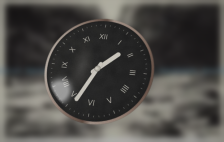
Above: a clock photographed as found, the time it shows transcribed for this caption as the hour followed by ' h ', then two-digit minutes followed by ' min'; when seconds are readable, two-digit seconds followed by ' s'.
1 h 34 min
